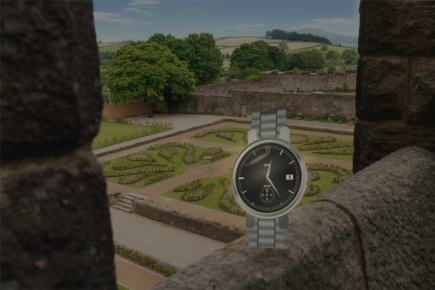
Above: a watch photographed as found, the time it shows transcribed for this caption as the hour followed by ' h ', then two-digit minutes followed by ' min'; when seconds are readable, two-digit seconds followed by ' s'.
12 h 24 min
